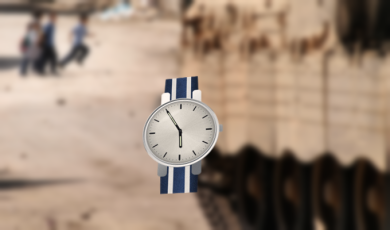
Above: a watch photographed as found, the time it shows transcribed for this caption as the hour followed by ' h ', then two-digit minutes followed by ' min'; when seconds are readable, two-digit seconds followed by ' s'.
5 h 55 min
